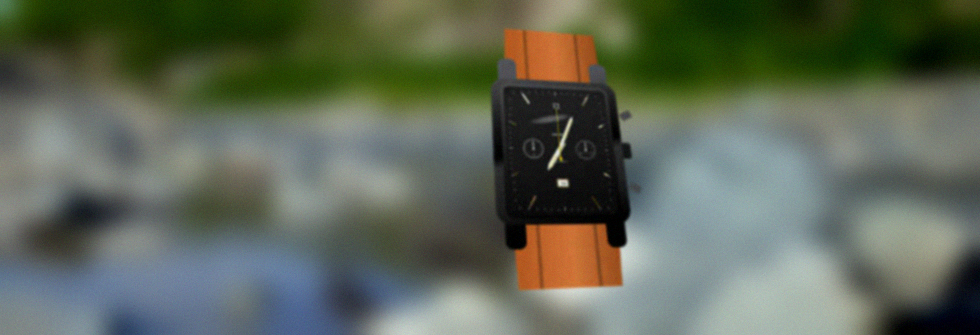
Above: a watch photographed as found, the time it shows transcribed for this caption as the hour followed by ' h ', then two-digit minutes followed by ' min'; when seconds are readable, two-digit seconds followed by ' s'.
7 h 04 min
